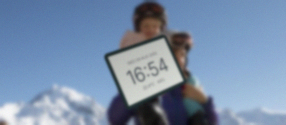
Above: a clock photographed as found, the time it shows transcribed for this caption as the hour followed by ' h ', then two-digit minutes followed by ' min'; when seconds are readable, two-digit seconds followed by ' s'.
16 h 54 min
